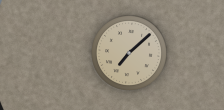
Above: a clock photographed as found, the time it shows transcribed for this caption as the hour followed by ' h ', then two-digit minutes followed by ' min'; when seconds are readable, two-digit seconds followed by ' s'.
7 h 07 min
